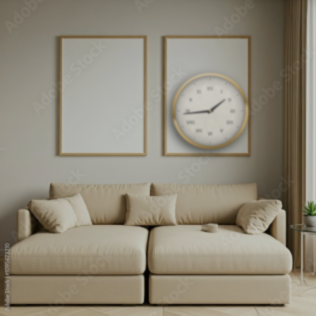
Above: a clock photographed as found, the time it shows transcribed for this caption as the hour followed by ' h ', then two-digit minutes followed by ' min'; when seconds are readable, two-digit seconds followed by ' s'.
1 h 44 min
